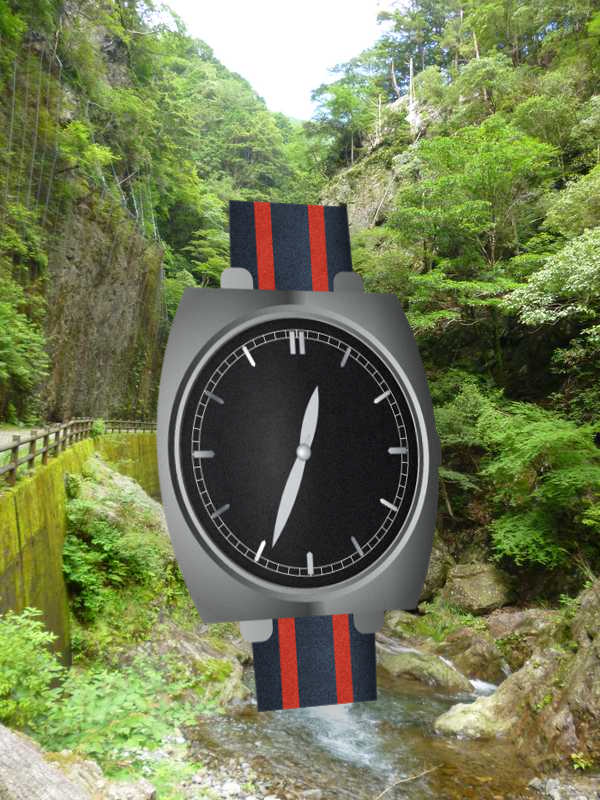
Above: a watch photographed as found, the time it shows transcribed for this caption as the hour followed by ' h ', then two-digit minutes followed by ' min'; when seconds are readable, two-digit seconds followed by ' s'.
12 h 34 min
